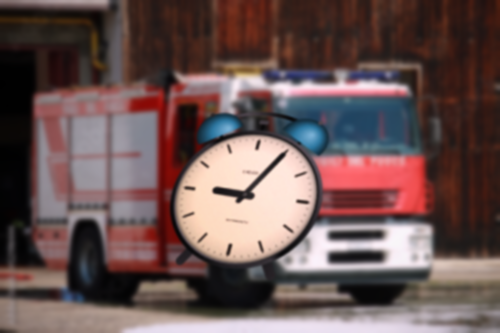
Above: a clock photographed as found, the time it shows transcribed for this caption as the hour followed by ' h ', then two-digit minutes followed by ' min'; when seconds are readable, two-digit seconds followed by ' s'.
9 h 05 min
